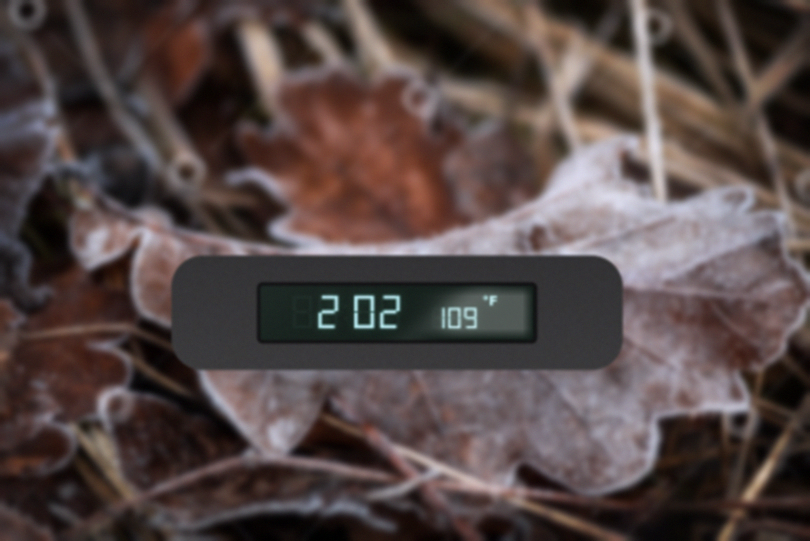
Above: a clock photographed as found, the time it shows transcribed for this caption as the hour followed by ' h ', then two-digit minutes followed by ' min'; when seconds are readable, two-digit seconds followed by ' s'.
2 h 02 min
